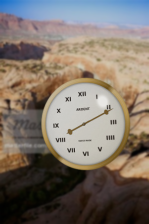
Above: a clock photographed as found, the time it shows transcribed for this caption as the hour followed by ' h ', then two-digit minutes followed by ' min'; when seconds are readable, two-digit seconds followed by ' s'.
8 h 11 min
